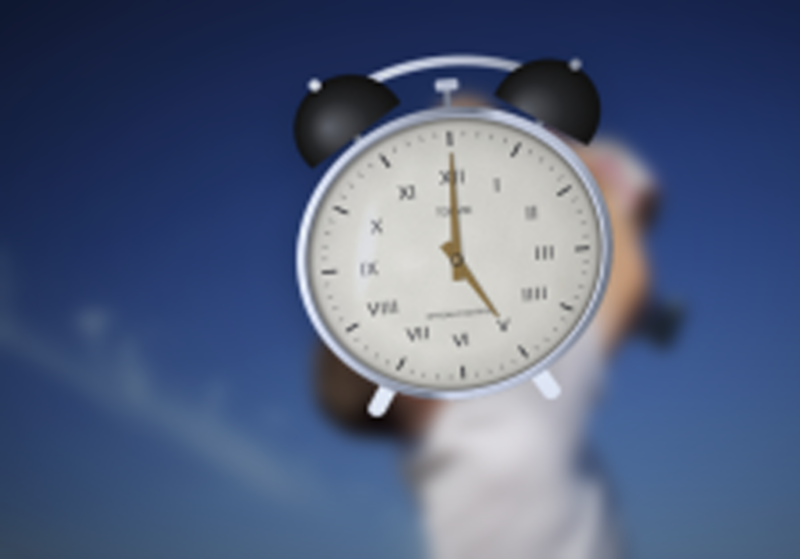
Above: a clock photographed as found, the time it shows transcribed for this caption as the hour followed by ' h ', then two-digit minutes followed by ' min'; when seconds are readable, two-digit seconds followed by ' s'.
5 h 00 min
